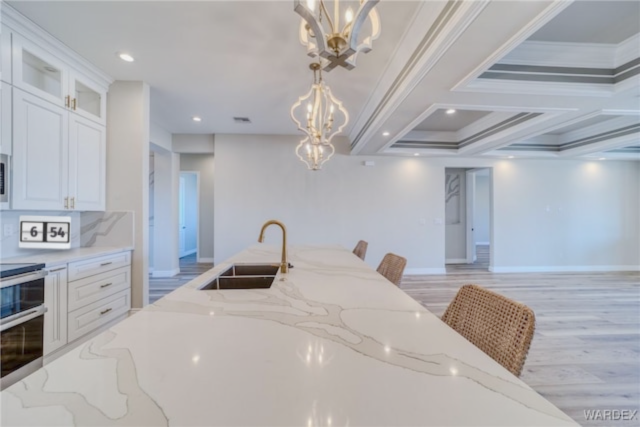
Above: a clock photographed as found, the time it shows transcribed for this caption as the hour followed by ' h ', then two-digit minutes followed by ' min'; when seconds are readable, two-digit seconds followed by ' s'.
6 h 54 min
